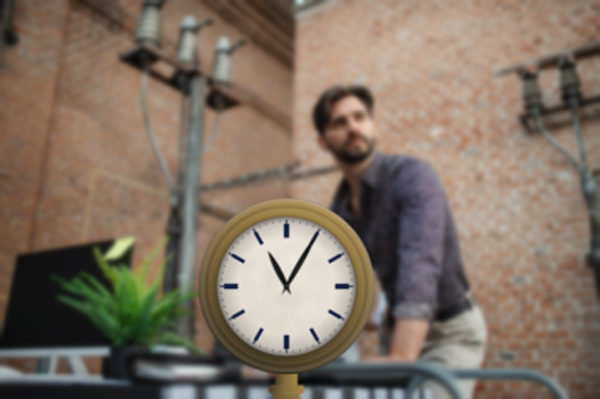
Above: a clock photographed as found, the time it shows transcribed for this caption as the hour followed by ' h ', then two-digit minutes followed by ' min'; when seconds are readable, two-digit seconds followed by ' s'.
11 h 05 min
